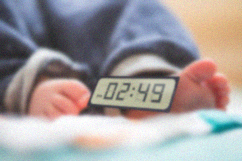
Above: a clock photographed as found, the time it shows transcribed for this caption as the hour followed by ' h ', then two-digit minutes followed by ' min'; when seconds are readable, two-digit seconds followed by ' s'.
2 h 49 min
